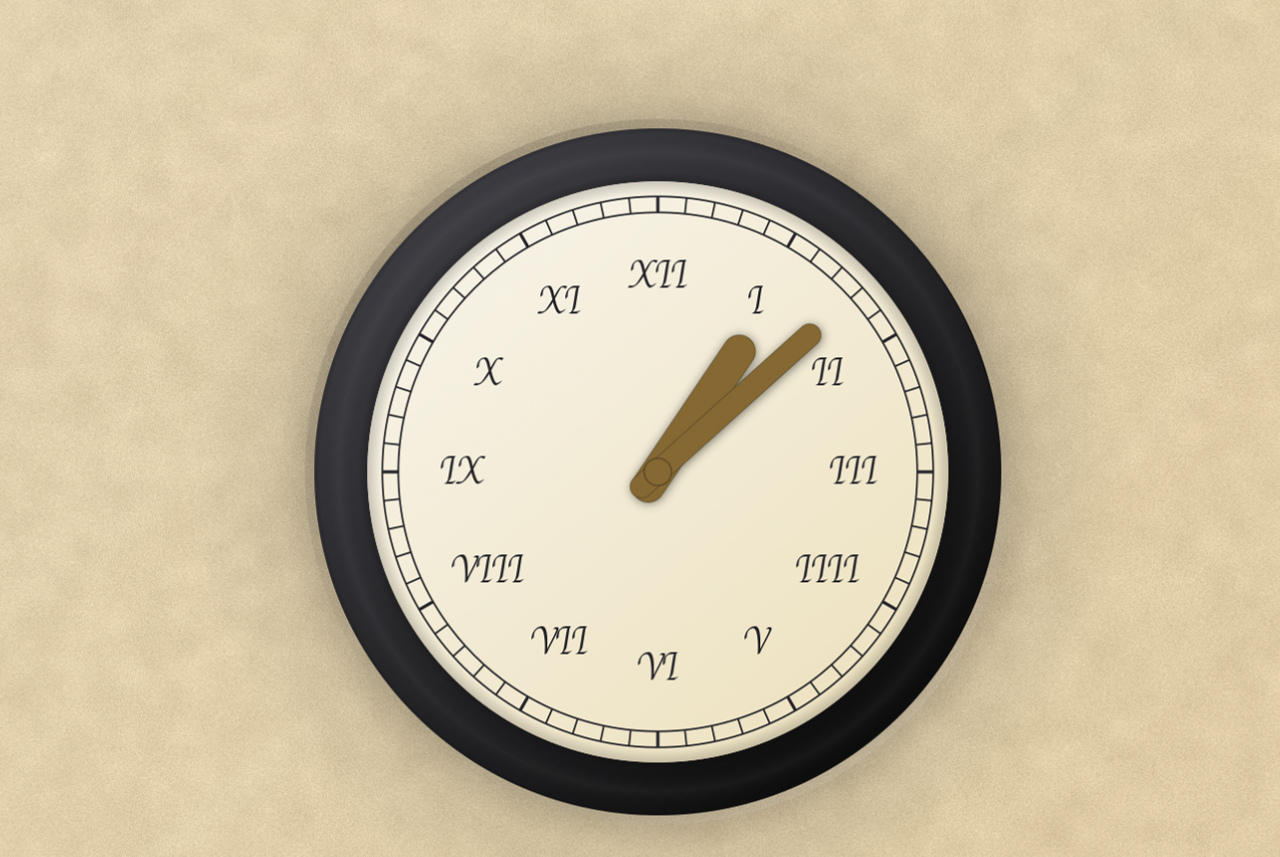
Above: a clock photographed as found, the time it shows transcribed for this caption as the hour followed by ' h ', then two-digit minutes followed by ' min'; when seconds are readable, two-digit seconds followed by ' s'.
1 h 08 min
